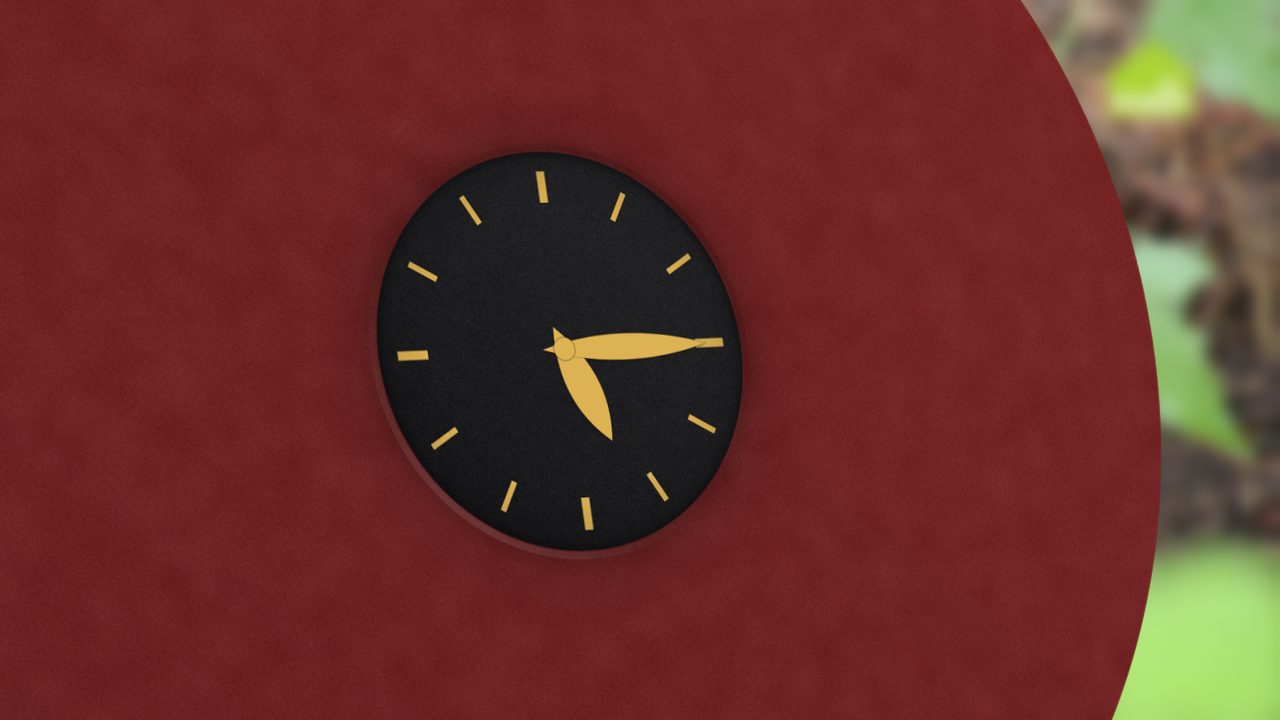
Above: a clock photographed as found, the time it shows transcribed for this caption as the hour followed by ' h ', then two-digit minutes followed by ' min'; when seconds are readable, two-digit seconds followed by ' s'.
5 h 15 min
